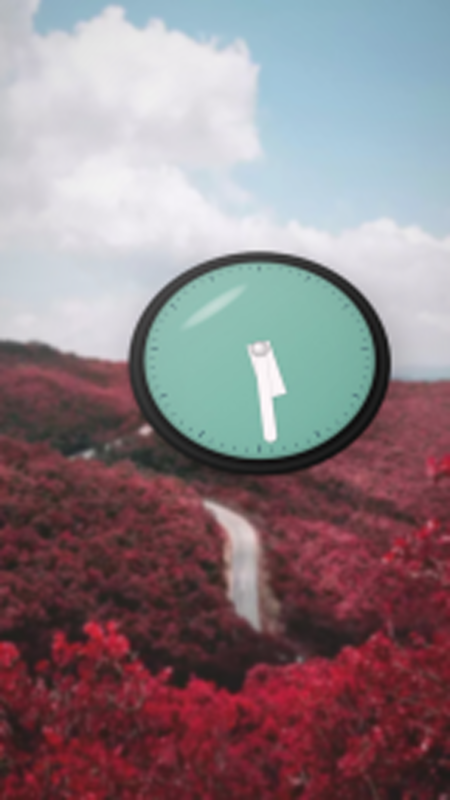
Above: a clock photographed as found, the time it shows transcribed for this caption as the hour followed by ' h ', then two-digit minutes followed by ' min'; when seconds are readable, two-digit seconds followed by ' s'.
5 h 29 min
